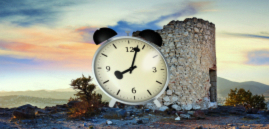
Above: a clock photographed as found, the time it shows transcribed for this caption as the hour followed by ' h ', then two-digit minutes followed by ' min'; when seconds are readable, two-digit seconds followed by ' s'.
8 h 03 min
